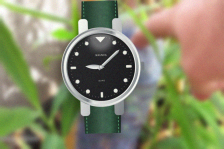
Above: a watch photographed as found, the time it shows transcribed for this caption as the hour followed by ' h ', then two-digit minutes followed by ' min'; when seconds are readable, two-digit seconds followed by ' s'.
9 h 08 min
